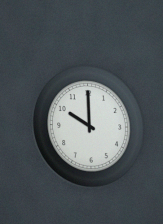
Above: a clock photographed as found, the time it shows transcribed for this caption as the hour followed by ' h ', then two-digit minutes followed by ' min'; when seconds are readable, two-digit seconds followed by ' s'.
10 h 00 min
